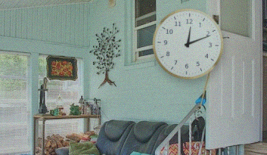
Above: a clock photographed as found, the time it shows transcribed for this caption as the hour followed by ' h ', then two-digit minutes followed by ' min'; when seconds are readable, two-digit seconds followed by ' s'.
12 h 11 min
